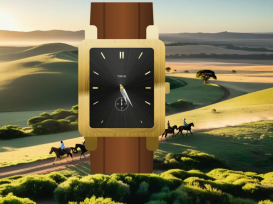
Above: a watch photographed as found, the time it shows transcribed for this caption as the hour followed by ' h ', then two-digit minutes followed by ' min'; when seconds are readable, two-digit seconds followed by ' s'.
5 h 25 min
